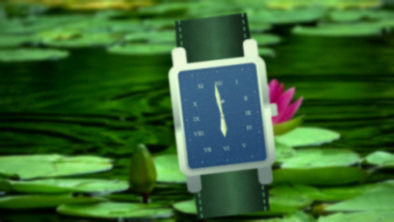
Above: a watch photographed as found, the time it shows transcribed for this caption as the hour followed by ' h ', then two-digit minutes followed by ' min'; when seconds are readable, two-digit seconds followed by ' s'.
5 h 59 min
